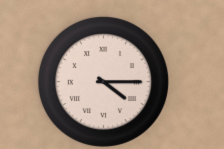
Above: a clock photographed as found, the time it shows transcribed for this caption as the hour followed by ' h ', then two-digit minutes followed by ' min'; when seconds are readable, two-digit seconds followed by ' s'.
4 h 15 min
